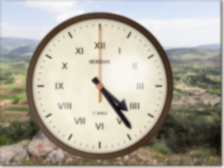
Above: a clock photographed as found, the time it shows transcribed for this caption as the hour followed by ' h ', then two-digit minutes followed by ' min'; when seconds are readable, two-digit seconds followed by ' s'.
4 h 24 min 00 s
